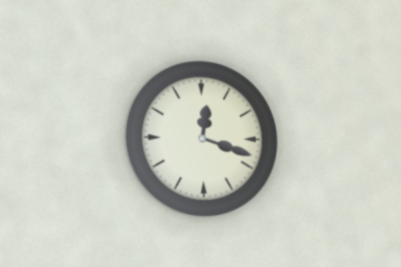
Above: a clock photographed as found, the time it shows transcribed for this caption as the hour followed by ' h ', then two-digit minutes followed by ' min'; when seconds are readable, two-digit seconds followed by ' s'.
12 h 18 min
